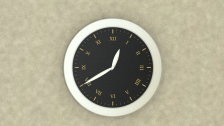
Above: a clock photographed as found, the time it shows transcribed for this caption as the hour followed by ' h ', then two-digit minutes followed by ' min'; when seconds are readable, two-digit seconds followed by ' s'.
12 h 40 min
